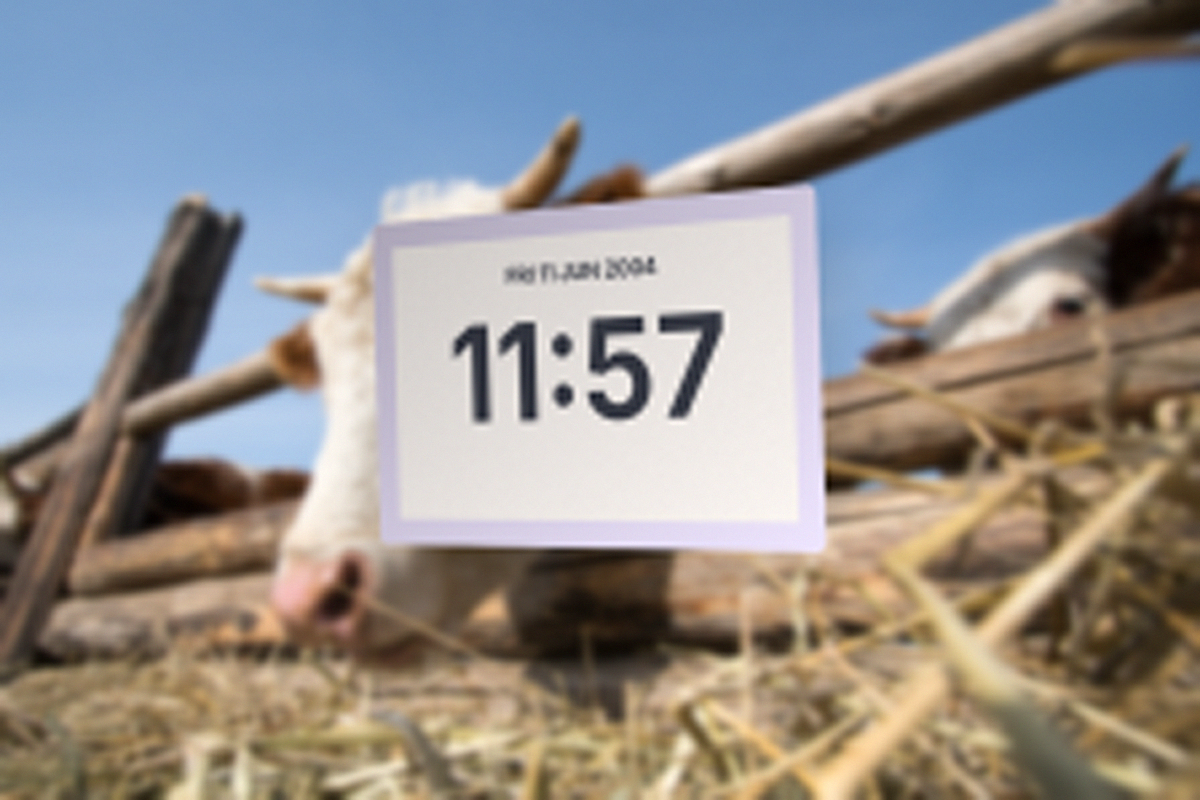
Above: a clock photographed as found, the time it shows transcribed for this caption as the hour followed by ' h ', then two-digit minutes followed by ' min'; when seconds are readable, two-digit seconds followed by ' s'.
11 h 57 min
